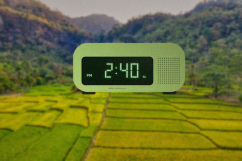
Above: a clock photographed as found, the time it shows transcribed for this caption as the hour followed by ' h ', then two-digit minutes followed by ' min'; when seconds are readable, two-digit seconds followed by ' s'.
2 h 40 min
